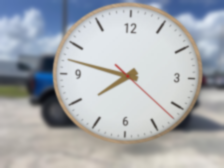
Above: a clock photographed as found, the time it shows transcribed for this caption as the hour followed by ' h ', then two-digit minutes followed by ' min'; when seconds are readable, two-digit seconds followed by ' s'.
7 h 47 min 22 s
